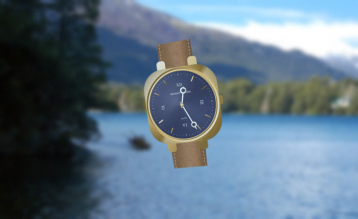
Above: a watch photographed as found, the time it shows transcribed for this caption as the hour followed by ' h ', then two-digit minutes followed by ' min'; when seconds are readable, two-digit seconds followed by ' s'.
12 h 26 min
